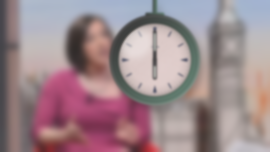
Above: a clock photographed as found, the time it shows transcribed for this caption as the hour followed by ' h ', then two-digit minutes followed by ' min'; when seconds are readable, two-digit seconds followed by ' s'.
6 h 00 min
